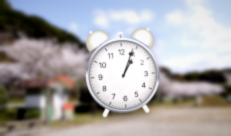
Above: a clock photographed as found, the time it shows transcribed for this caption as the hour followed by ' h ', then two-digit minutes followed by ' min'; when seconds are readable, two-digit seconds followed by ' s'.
1 h 04 min
